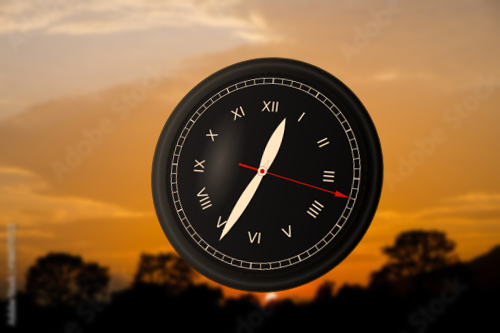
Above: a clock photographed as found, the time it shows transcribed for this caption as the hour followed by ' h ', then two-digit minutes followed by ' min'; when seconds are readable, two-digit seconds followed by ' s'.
12 h 34 min 17 s
